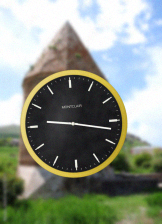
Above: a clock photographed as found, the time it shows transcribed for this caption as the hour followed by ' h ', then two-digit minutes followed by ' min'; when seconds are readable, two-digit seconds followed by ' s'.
9 h 17 min
